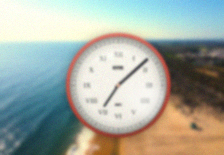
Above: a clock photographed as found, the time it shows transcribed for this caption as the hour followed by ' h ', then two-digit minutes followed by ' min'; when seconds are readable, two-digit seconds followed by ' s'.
7 h 08 min
